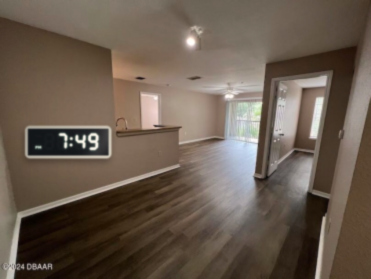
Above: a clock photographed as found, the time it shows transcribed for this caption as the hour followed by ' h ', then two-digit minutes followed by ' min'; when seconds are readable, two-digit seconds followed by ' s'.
7 h 49 min
